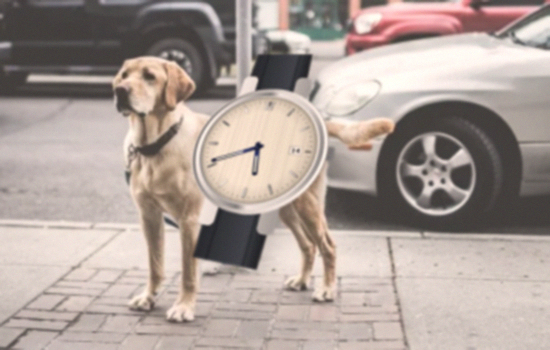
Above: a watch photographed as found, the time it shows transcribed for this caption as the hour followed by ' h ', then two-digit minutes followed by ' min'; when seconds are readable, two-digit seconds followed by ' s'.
5 h 41 min
